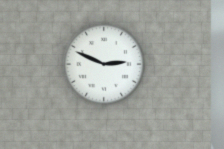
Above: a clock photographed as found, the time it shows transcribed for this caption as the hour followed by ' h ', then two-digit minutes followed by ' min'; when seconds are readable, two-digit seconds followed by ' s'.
2 h 49 min
